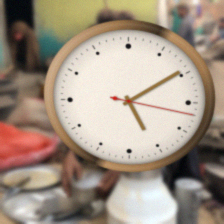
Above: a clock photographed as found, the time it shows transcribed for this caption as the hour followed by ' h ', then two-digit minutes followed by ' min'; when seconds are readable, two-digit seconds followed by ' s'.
5 h 09 min 17 s
